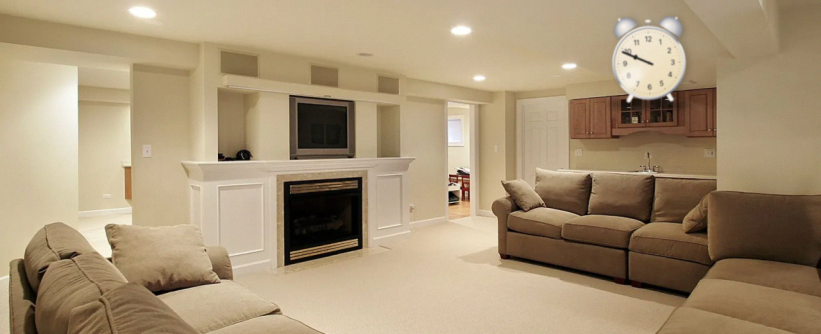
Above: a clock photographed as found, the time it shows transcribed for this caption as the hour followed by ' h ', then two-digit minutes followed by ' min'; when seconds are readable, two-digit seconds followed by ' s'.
9 h 49 min
